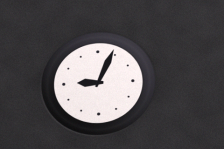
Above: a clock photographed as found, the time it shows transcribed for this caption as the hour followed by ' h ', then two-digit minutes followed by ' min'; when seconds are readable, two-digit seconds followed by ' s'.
9 h 04 min
